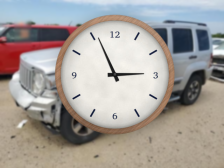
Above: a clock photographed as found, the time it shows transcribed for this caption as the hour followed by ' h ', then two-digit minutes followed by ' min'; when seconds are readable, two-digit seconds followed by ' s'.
2 h 56 min
